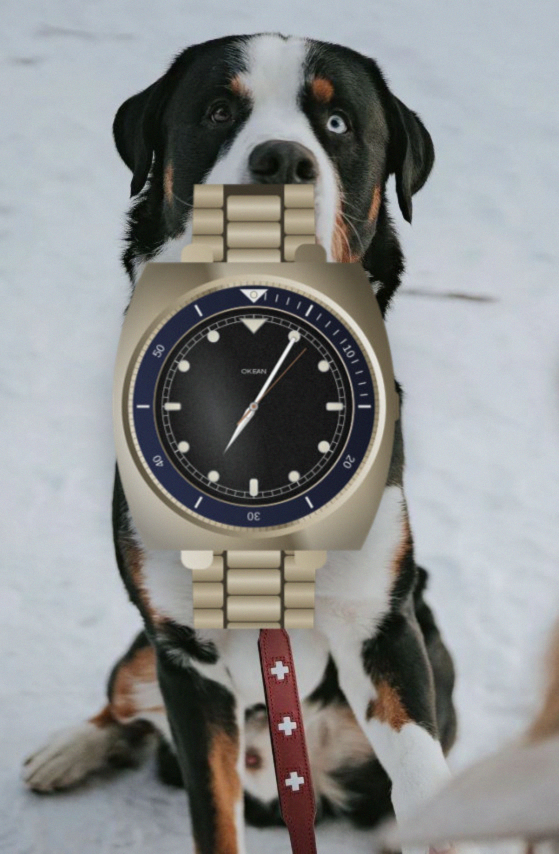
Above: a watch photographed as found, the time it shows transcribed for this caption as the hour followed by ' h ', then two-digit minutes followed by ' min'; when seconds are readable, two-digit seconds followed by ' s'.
7 h 05 min 07 s
